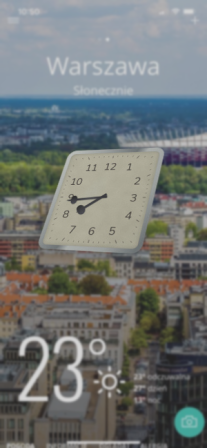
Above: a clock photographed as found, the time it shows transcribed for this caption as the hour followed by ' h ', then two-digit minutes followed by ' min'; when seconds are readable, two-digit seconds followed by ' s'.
7 h 44 min
